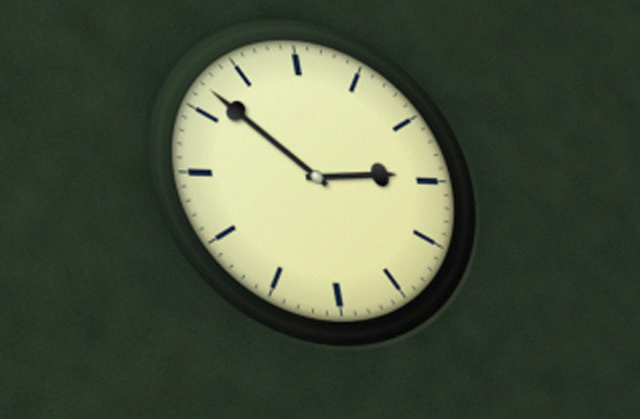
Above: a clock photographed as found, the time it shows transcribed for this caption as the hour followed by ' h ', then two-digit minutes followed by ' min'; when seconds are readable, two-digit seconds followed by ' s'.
2 h 52 min
